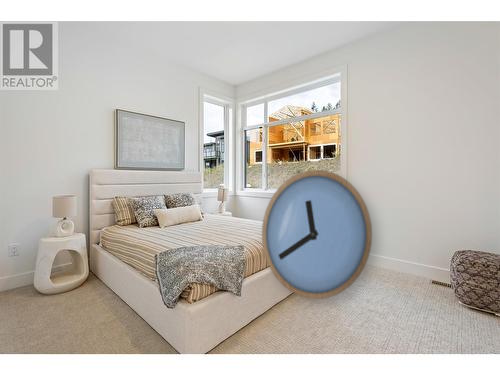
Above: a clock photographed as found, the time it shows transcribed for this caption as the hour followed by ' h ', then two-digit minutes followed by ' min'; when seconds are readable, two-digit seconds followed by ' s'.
11 h 40 min
